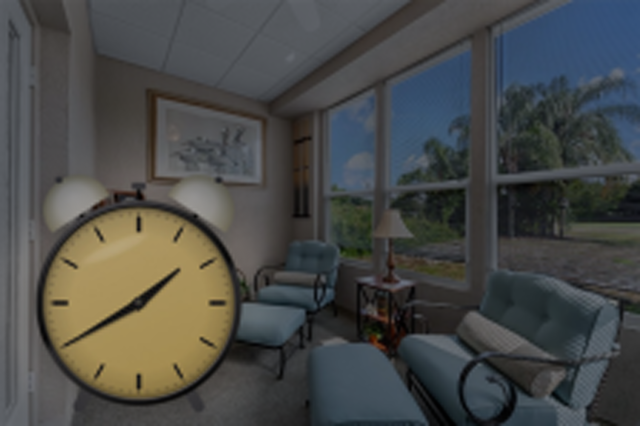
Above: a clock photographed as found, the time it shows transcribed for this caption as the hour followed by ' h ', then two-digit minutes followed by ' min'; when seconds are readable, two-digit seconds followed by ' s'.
1 h 40 min
